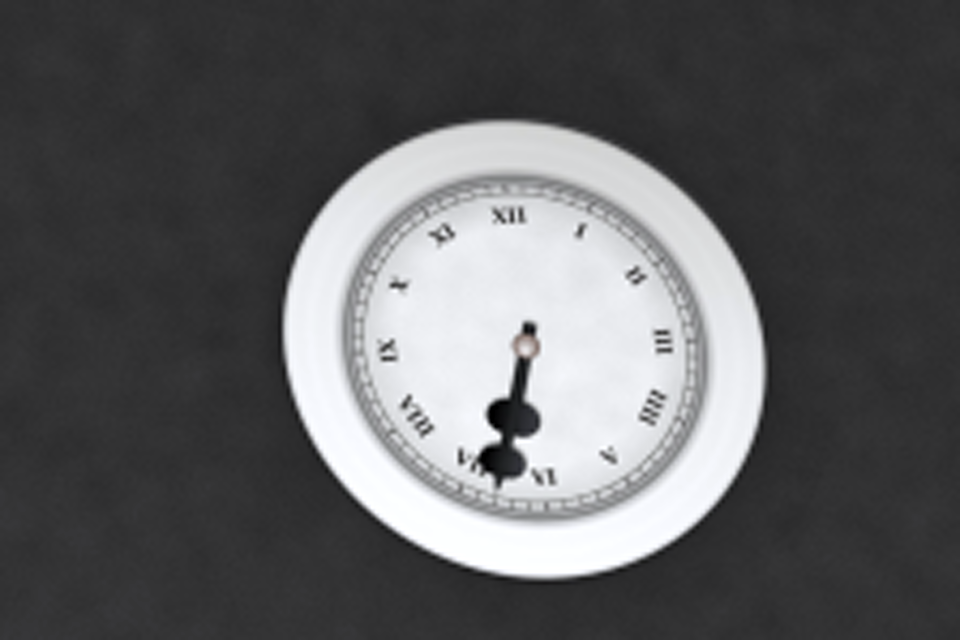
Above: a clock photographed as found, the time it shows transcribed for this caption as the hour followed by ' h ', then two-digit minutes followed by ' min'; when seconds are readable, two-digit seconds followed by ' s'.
6 h 33 min
